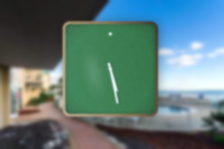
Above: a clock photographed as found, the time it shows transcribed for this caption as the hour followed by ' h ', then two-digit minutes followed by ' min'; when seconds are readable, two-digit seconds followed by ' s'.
5 h 28 min
